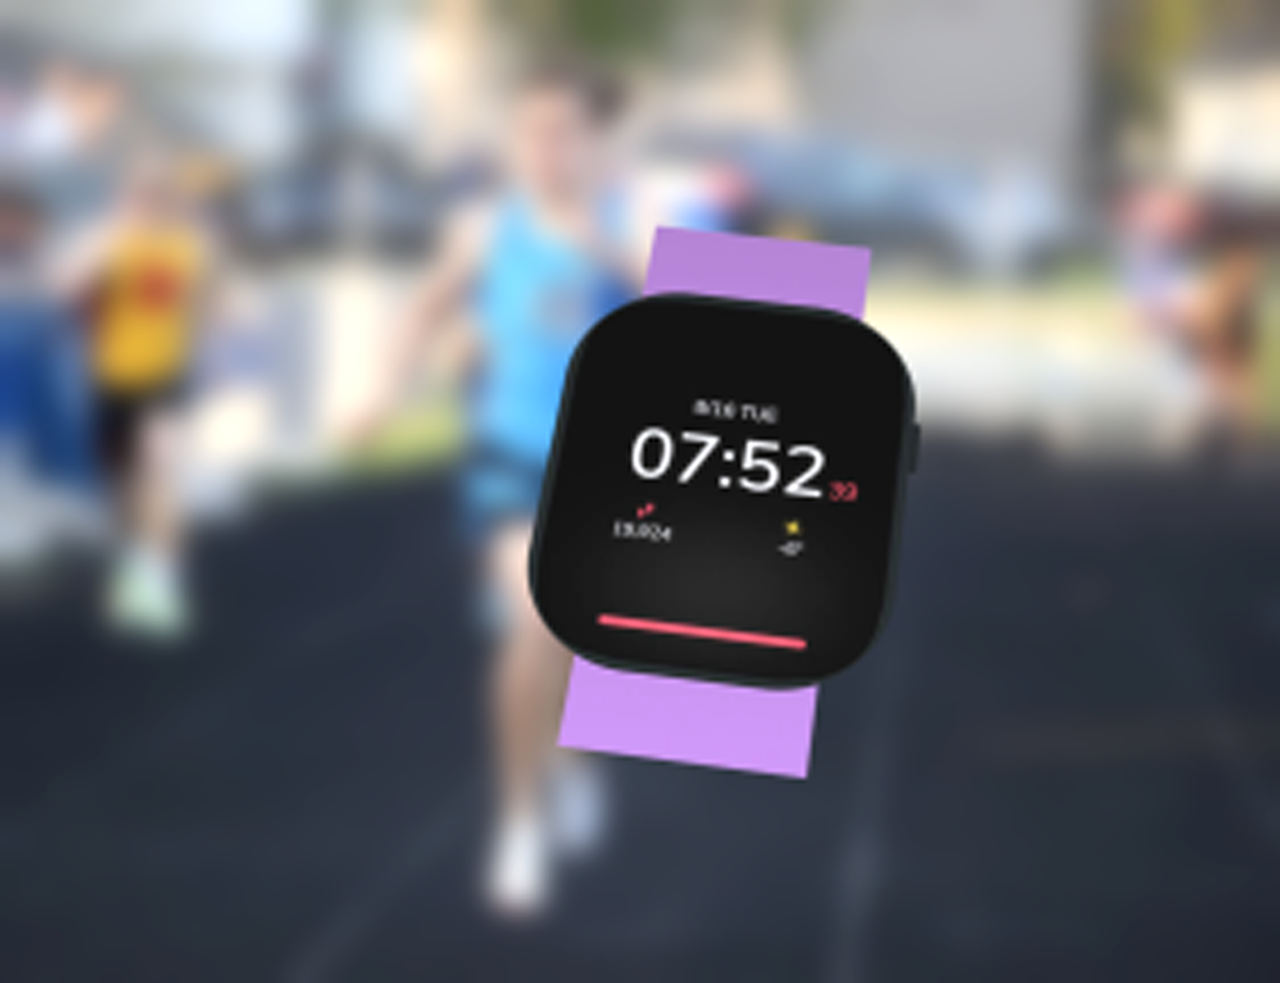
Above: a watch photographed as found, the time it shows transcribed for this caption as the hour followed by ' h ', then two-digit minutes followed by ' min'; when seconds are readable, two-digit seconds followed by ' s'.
7 h 52 min
